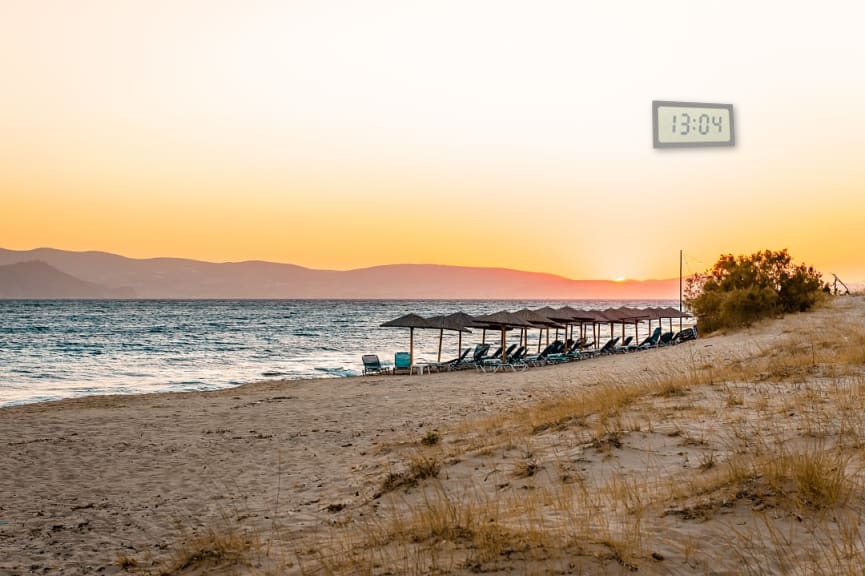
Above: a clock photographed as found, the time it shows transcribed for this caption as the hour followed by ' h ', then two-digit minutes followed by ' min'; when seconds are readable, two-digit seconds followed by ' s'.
13 h 04 min
